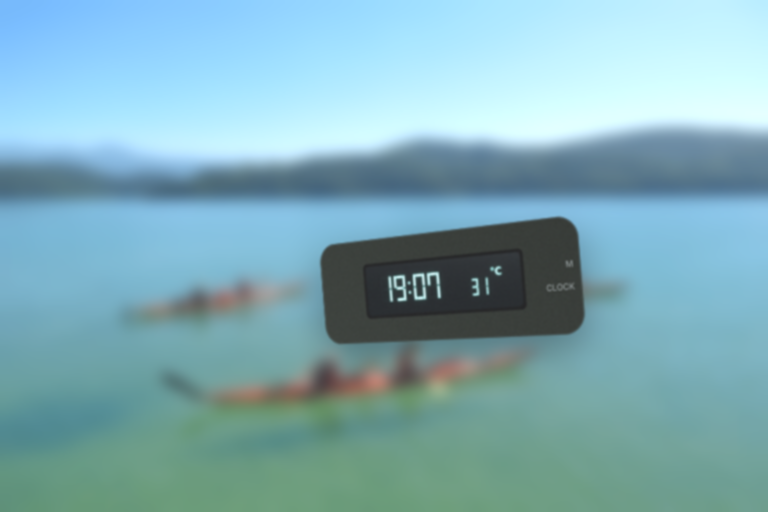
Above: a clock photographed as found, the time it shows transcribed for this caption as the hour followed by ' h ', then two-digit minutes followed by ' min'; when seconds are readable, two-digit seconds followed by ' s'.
19 h 07 min
